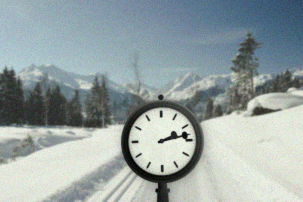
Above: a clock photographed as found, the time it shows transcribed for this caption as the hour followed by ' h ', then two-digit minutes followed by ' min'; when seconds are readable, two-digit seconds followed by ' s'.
2 h 13 min
